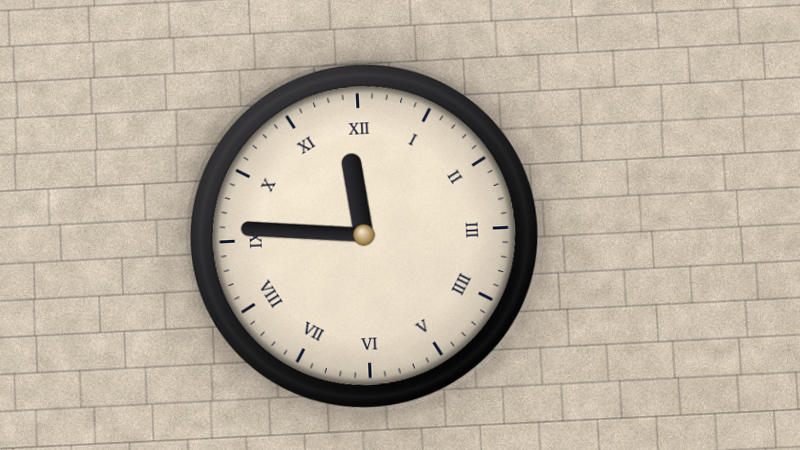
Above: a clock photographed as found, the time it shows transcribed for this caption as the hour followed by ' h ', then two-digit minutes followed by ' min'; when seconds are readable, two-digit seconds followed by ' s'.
11 h 46 min
